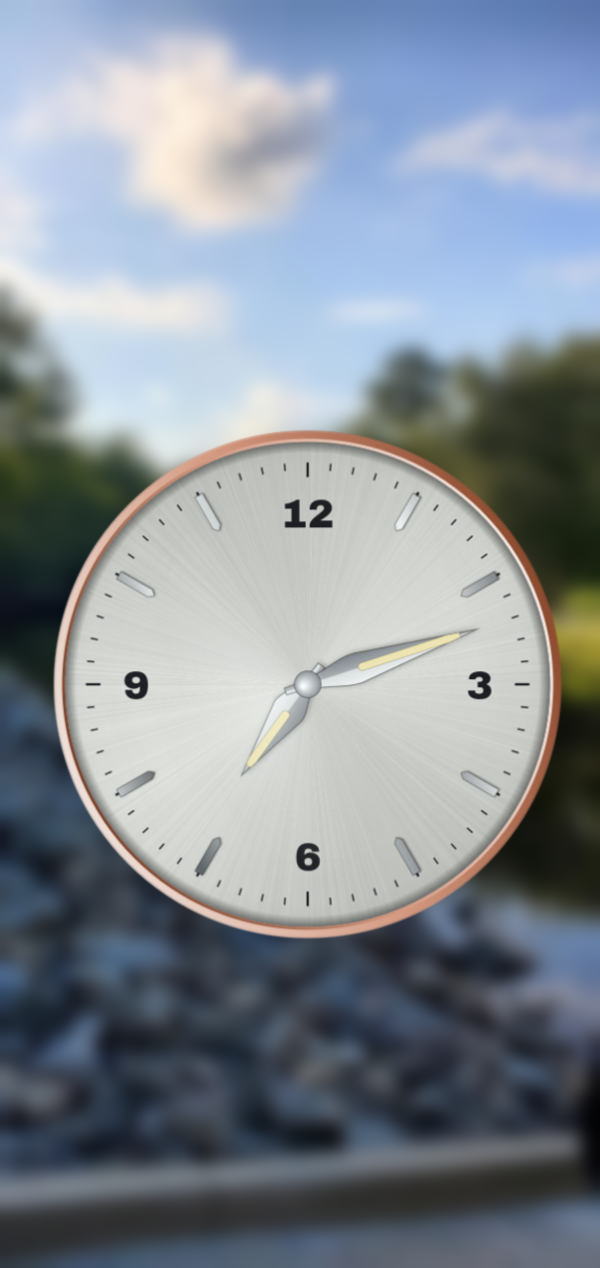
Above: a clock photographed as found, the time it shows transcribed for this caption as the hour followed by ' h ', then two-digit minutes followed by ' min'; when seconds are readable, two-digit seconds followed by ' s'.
7 h 12 min
